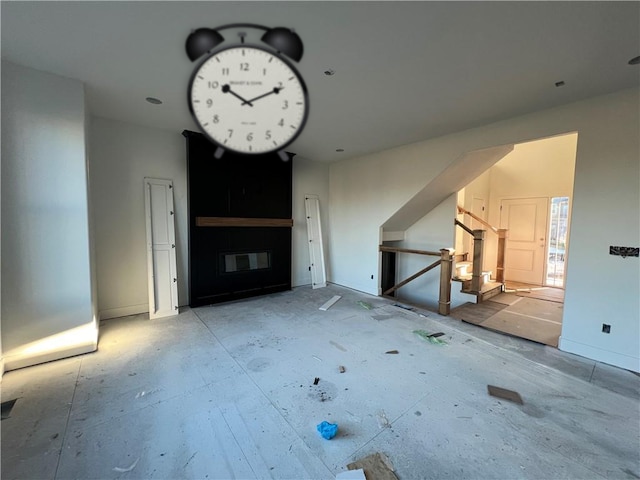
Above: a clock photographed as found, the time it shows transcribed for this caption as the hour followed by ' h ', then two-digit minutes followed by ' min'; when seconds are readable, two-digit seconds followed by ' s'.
10 h 11 min
